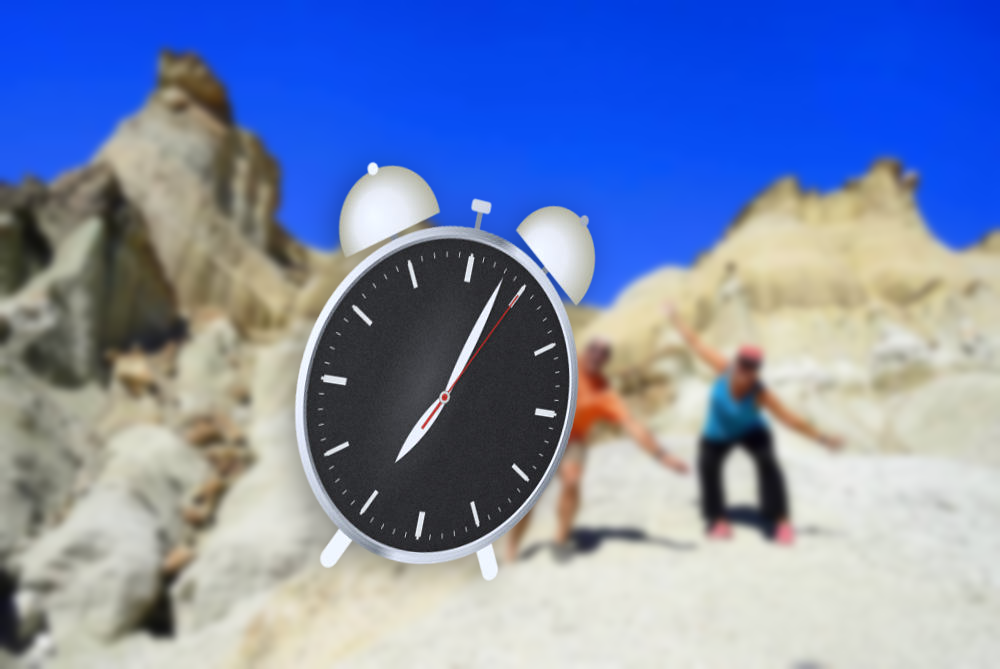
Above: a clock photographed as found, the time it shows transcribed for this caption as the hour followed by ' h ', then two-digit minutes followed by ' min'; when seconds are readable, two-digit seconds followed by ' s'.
7 h 03 min 05 s
